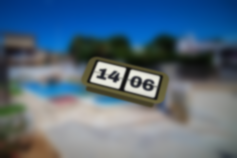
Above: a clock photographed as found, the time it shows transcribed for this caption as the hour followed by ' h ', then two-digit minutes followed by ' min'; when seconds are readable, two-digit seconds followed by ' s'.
14 h 06 min
